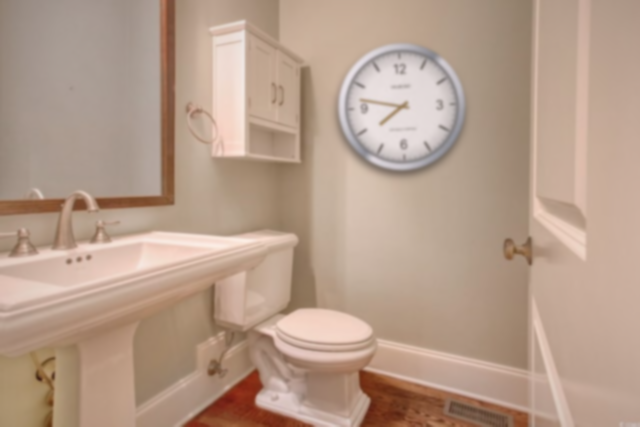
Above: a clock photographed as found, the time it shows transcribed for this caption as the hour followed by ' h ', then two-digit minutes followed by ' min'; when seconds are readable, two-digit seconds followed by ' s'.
7 h 47 min
